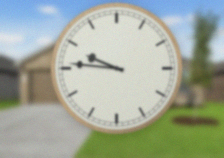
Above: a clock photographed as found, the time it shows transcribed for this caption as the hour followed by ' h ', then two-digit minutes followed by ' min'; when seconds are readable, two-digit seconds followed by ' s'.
9 h 46 min
